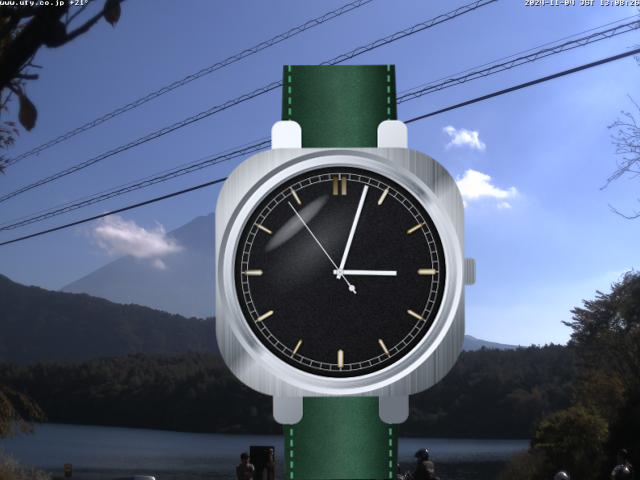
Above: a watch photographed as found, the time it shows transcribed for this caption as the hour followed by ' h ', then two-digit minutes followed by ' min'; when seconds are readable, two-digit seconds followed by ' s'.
3 h 02 min 54 s
